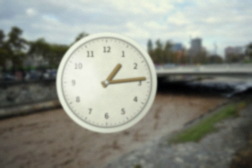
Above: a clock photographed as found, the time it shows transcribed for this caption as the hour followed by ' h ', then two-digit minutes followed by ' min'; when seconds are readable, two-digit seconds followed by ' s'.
1 h 14 min
